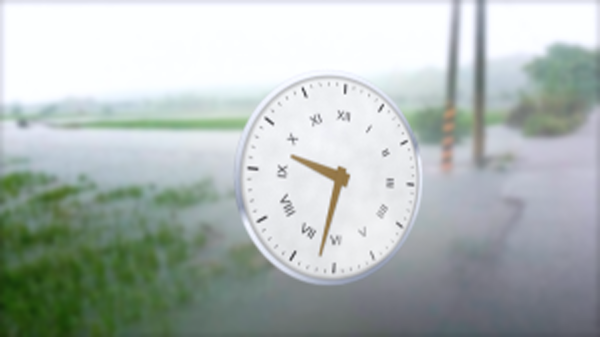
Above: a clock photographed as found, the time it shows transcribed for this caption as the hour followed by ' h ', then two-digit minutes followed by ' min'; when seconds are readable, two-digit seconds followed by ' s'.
9 h 32 min
